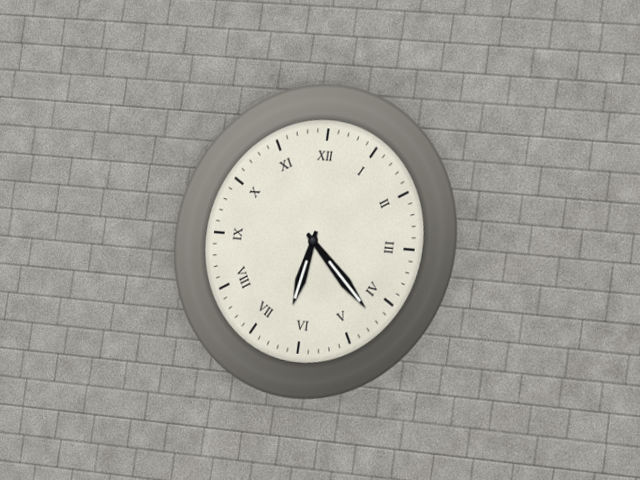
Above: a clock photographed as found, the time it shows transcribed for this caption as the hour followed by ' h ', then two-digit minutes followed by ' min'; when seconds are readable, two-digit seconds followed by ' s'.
6 h 22 min
